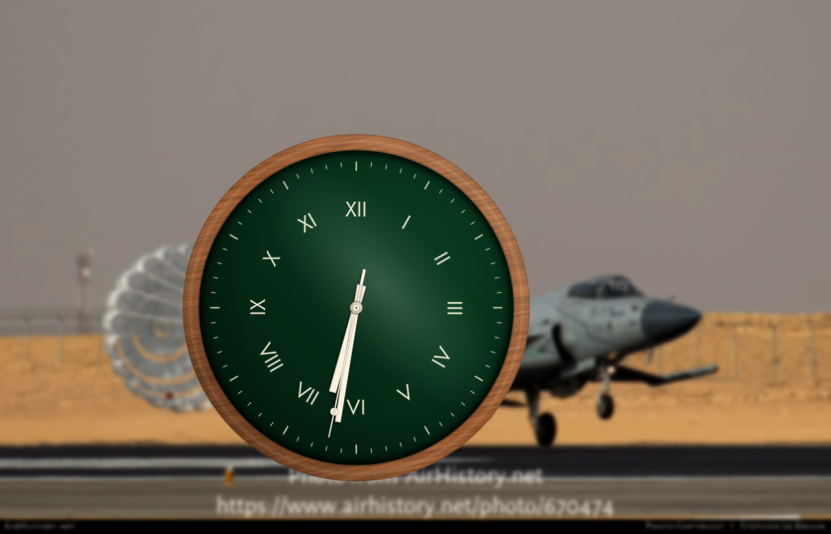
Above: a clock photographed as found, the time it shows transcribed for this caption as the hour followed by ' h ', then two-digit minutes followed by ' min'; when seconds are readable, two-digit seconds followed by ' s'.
6 h 31 min 32 s
